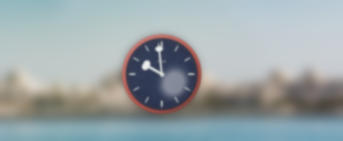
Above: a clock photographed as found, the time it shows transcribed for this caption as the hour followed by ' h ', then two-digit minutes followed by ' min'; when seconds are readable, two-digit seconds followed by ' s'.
9 h 59 min
